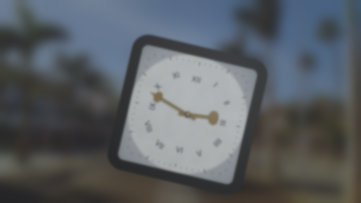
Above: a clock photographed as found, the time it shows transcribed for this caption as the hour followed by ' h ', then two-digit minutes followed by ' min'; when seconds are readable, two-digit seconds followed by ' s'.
2 h 48 min
